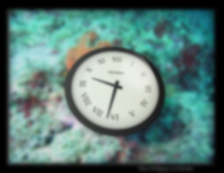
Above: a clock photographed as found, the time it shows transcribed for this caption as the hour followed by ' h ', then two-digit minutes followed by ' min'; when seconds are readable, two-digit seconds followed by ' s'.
9 h 32 min
